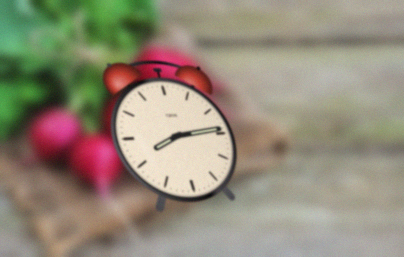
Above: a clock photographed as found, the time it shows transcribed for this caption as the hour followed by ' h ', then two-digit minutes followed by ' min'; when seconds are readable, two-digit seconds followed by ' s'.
8 h 14 min
